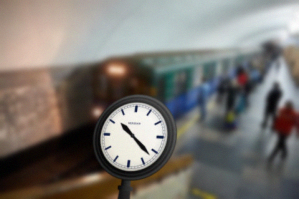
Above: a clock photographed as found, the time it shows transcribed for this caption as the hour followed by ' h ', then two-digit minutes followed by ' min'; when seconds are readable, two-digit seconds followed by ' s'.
10 h 22 min
